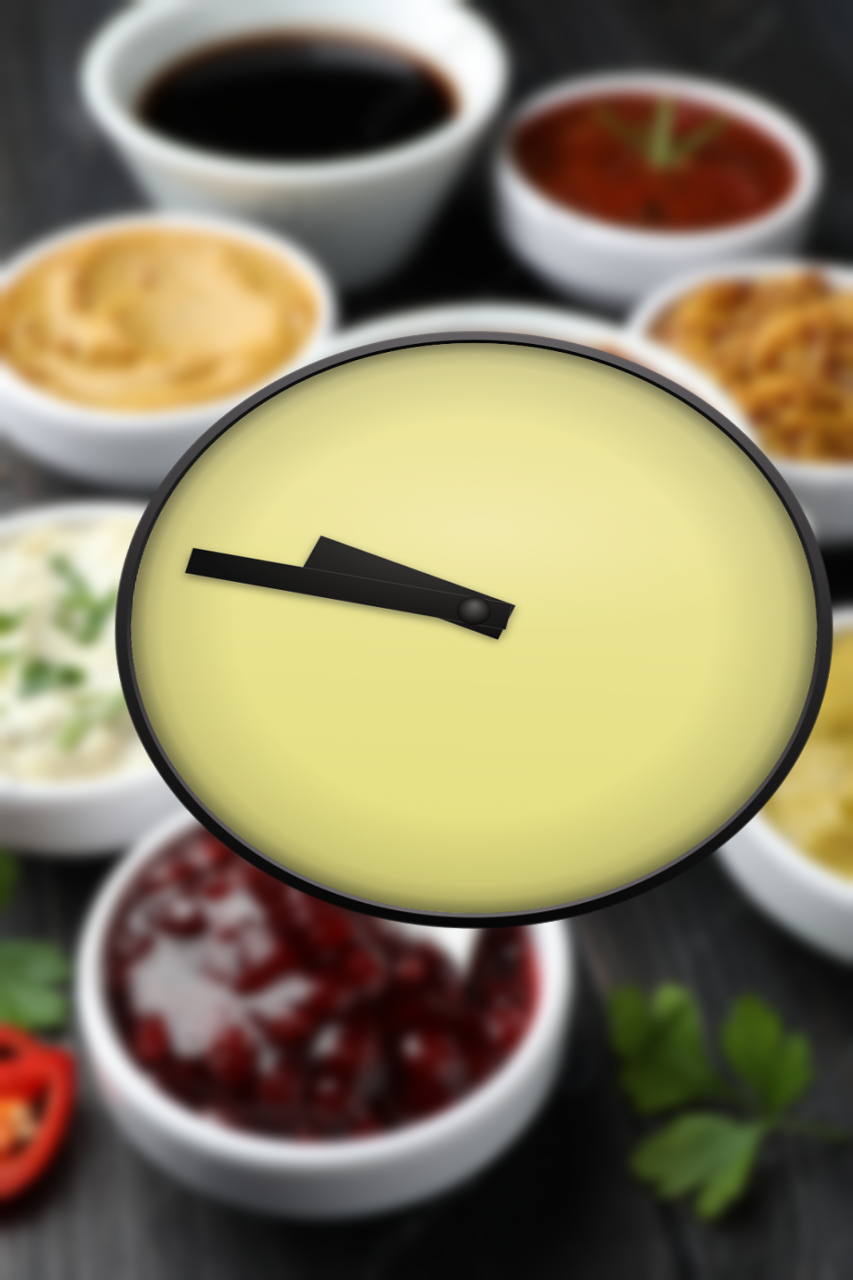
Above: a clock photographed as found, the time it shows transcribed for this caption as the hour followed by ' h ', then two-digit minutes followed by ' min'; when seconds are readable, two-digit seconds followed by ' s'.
9 h 47 min
